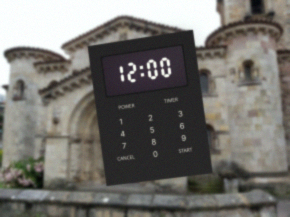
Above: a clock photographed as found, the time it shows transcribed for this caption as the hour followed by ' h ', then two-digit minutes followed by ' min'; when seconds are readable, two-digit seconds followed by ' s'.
12 h 00 min
